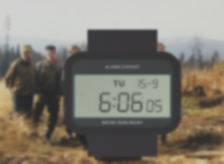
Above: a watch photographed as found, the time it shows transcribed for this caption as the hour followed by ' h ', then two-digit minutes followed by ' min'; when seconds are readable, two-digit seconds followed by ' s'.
6 h 06 min 05 s
